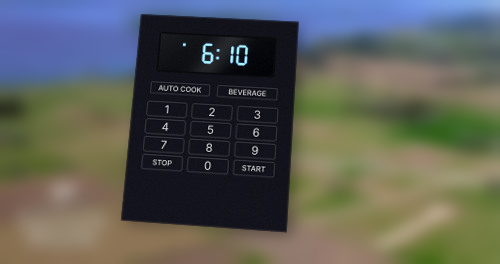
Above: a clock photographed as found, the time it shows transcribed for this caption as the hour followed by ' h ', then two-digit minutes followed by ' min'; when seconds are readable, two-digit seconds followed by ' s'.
6 h 10 min
